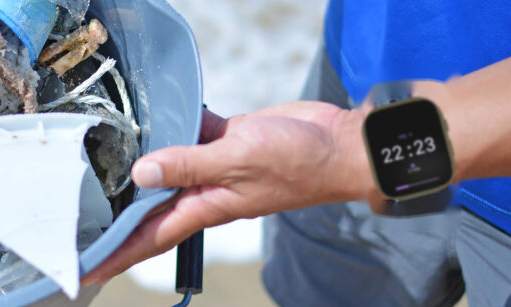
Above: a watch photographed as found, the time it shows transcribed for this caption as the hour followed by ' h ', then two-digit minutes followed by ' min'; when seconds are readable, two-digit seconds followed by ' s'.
22 h 23 min
